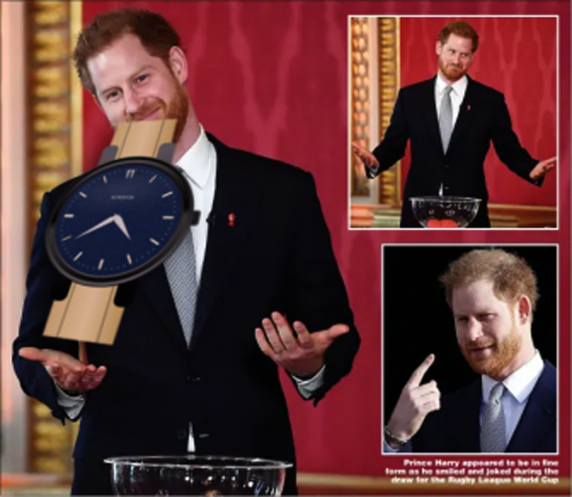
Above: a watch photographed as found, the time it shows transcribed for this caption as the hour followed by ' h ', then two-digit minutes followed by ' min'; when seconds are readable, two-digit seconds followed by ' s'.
4 h 39 min
